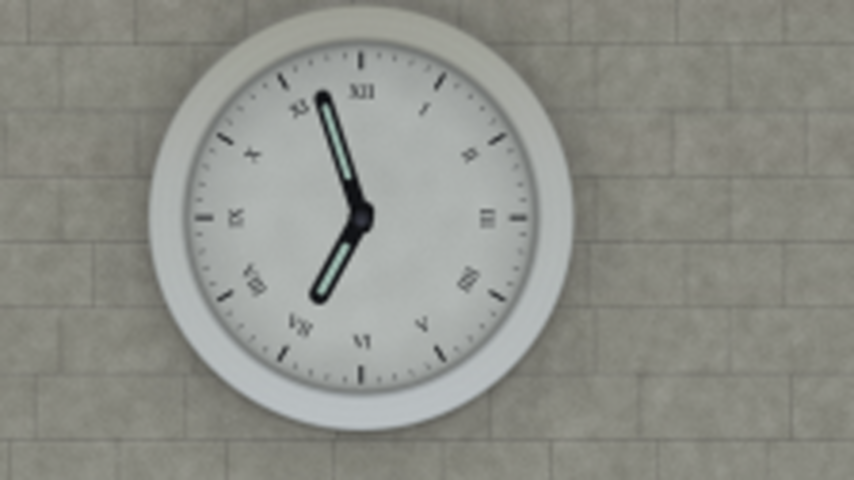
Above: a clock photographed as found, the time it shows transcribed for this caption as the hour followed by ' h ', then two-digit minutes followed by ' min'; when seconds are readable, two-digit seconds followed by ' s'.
6 h 57 min
